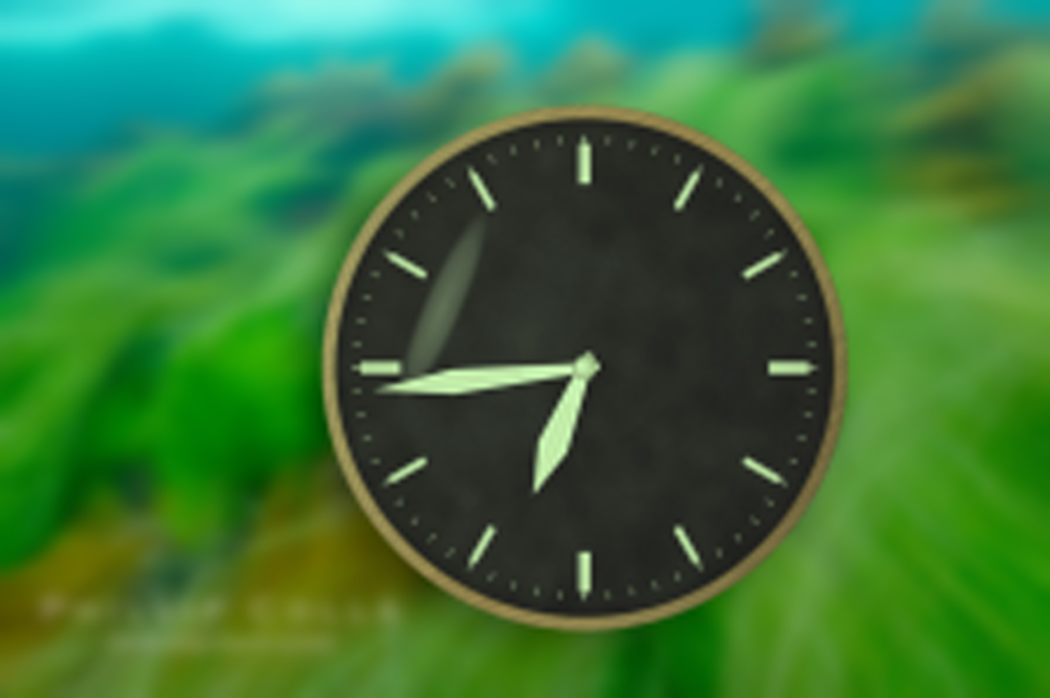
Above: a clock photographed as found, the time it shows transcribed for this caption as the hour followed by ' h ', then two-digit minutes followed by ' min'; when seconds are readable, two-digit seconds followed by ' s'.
6 h 44 min
